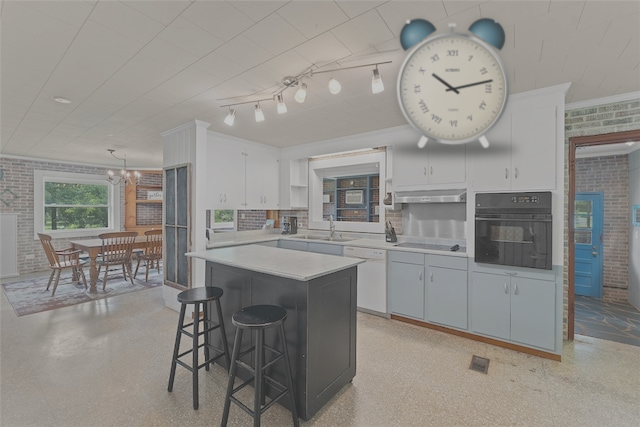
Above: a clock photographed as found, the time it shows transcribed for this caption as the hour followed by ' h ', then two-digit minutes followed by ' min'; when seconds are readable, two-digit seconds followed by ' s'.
10 h 13 min
